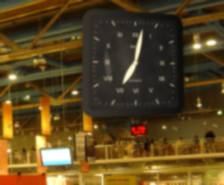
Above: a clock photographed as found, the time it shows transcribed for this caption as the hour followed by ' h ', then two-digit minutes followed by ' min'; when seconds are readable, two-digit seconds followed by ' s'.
7 h 02 min
